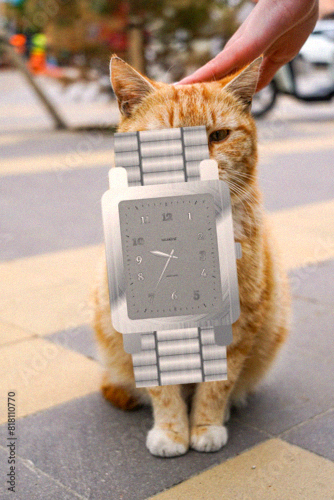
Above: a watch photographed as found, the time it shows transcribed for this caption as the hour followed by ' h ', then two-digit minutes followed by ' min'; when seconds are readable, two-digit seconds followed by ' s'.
9 h 35 min
